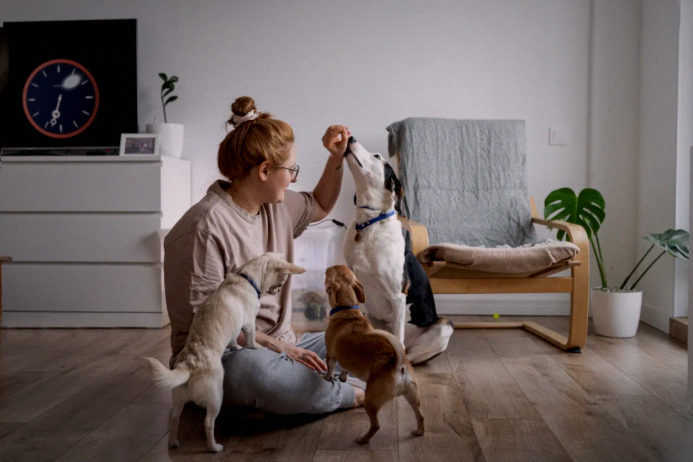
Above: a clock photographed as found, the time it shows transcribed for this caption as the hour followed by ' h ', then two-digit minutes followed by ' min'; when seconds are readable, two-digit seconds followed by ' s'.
6 h 33 min
